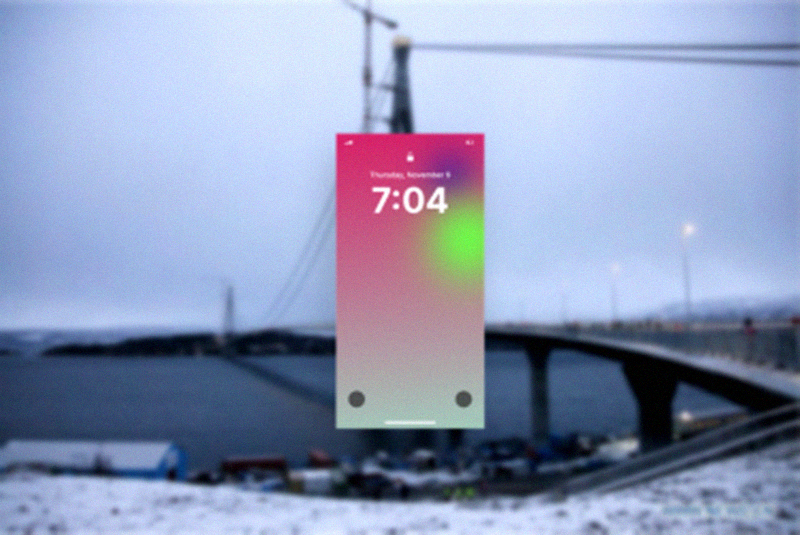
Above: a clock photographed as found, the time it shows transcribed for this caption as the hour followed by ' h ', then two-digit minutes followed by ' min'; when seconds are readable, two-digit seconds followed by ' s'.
7 h 04 min
